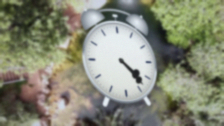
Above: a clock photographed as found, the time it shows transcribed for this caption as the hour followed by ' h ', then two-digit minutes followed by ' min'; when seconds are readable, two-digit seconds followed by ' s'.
4 h 23 min
